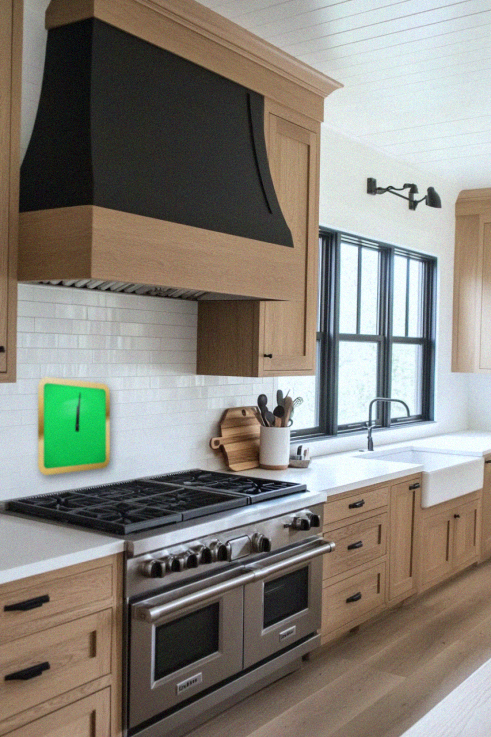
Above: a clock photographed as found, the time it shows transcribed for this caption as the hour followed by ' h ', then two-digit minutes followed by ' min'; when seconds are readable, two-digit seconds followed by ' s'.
12 h 01 min
